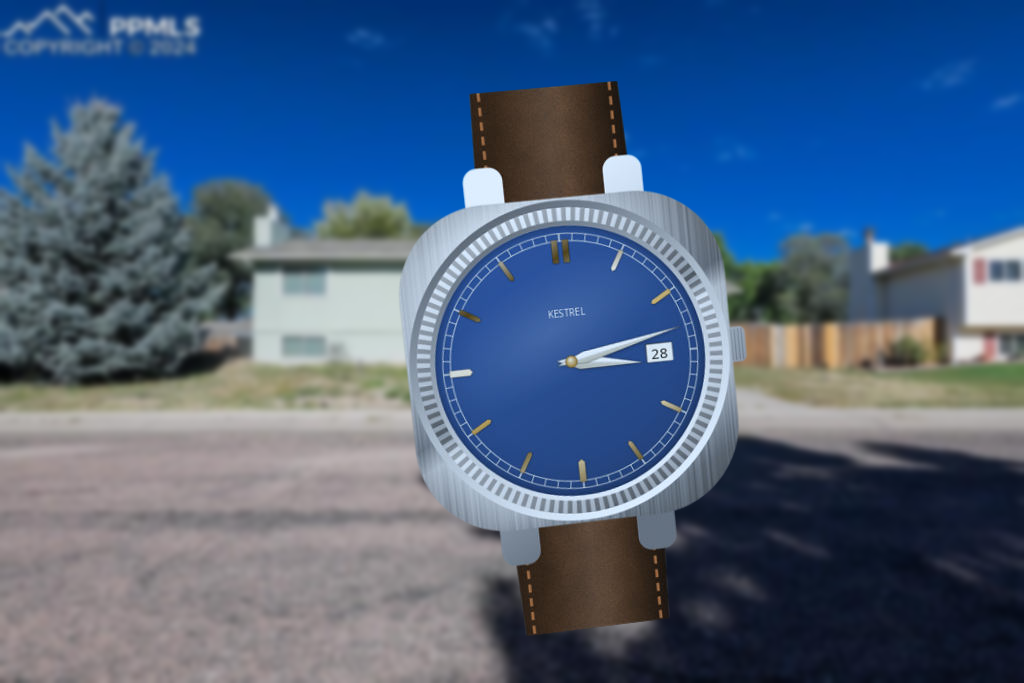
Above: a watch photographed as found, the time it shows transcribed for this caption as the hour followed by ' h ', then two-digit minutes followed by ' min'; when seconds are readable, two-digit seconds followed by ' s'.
3 h 13 min
